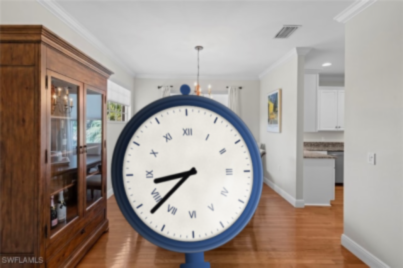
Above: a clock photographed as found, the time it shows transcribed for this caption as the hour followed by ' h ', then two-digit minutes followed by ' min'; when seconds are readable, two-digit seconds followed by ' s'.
8 h 38 min
